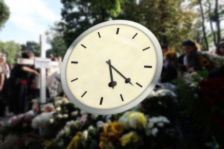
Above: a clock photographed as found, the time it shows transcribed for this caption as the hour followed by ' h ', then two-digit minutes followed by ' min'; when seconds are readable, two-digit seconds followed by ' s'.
5 h 21 min
